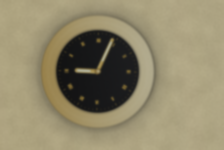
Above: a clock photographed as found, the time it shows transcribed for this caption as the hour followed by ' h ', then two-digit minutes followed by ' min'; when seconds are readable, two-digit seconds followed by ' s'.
9 h 04 min
